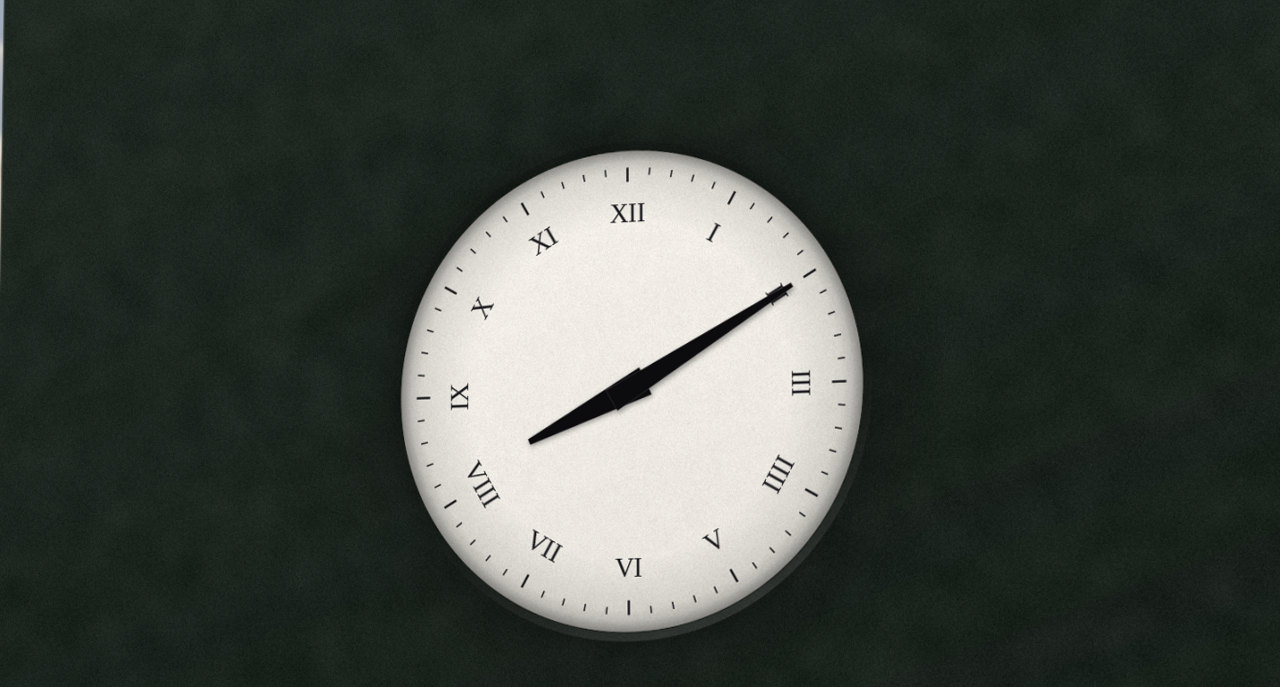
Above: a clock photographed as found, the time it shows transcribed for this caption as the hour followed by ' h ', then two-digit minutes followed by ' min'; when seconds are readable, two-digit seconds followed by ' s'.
8 h 10 min
